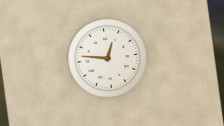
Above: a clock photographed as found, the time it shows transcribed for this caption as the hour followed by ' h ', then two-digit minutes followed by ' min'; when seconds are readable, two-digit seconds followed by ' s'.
12 h 47 min
